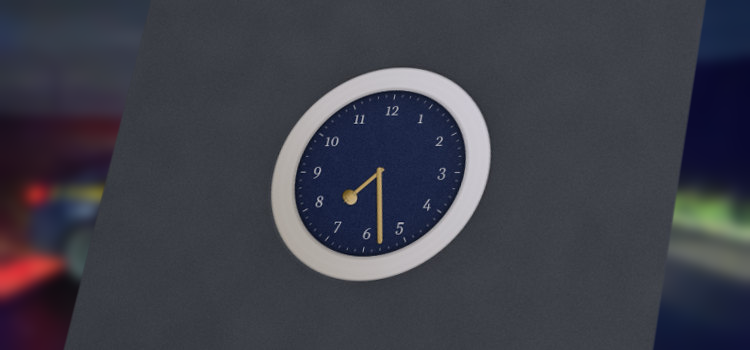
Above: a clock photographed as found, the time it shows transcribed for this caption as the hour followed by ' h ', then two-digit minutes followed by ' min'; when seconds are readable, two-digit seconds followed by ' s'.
7 h 28 min
